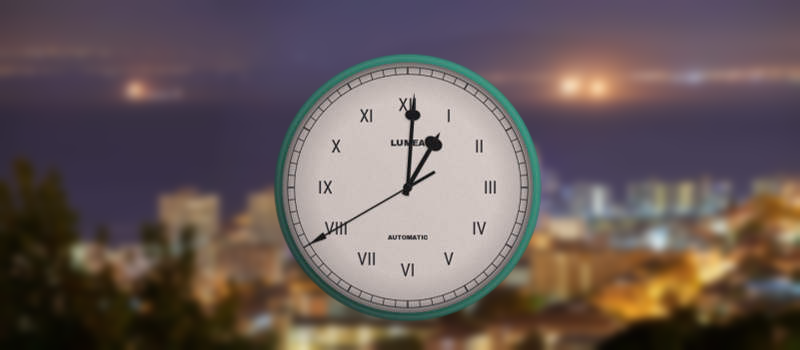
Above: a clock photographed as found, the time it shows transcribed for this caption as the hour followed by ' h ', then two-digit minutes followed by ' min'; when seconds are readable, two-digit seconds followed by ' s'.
1 h 00 min 40 s
